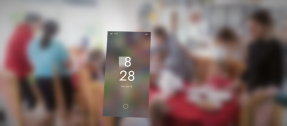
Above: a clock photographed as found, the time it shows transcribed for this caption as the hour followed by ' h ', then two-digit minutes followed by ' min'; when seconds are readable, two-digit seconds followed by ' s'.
8 h 28 min
